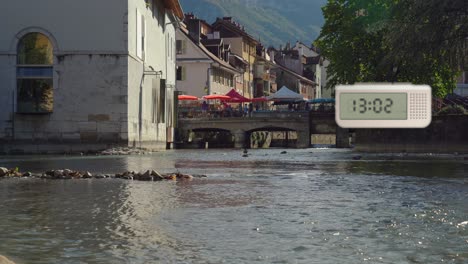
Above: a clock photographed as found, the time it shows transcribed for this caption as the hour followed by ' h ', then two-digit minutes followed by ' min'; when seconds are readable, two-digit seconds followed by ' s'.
13 h 02 min
